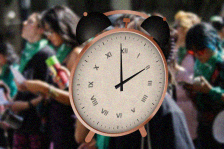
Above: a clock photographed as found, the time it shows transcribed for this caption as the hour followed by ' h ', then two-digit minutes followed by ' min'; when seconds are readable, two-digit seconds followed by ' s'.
1 h 59 min
